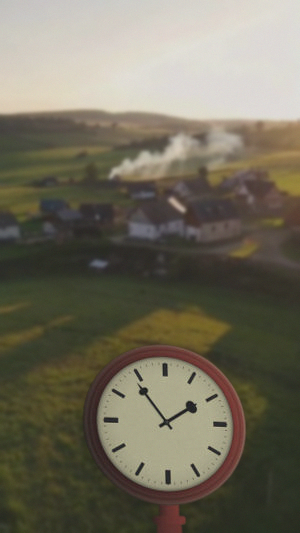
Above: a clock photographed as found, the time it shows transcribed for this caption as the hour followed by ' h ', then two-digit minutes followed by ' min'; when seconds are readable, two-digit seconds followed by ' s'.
1 h 54 min
